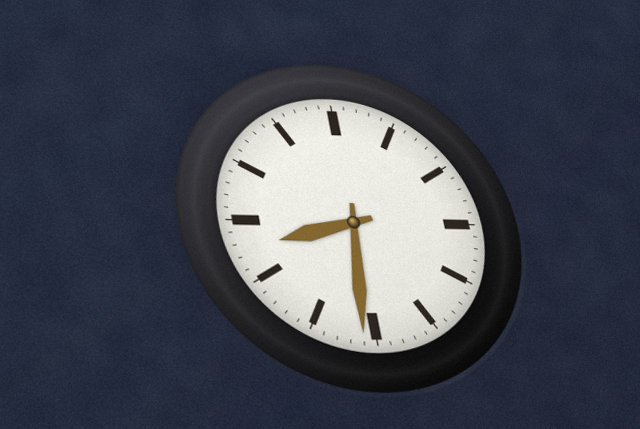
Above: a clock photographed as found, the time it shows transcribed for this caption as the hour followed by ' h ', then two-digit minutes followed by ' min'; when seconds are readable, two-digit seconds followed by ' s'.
8 h 31 min
